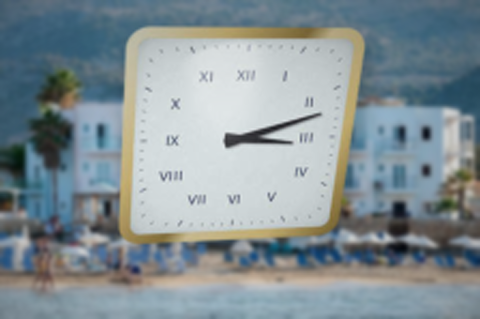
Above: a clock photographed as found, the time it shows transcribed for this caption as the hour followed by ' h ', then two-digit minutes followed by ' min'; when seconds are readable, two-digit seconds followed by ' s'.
3 h 12 min
